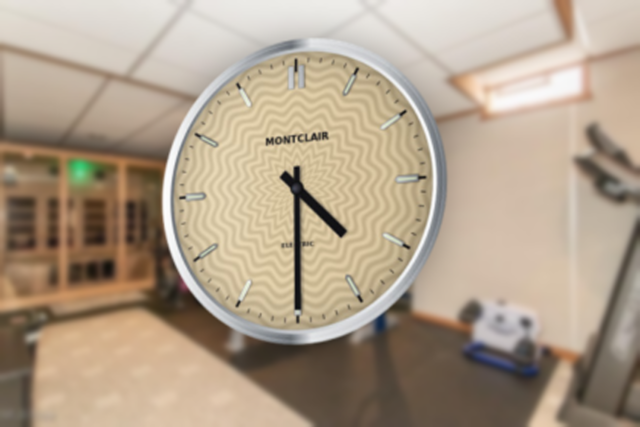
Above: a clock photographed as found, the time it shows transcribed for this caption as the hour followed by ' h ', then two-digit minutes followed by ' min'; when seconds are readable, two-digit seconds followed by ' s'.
4 h 30 min
